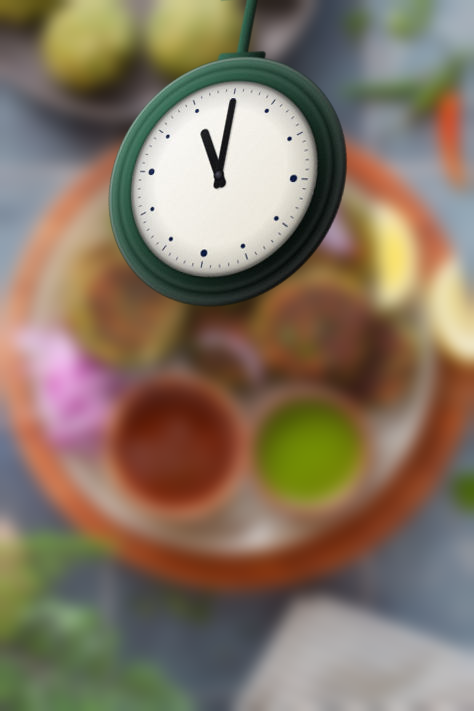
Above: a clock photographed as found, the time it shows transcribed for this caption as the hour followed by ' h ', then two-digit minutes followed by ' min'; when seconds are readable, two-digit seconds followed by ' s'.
11 h 00 min
